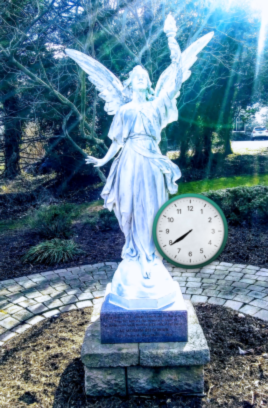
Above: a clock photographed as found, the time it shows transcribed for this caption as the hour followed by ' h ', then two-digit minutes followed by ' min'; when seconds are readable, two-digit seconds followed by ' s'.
7 h 39 min
